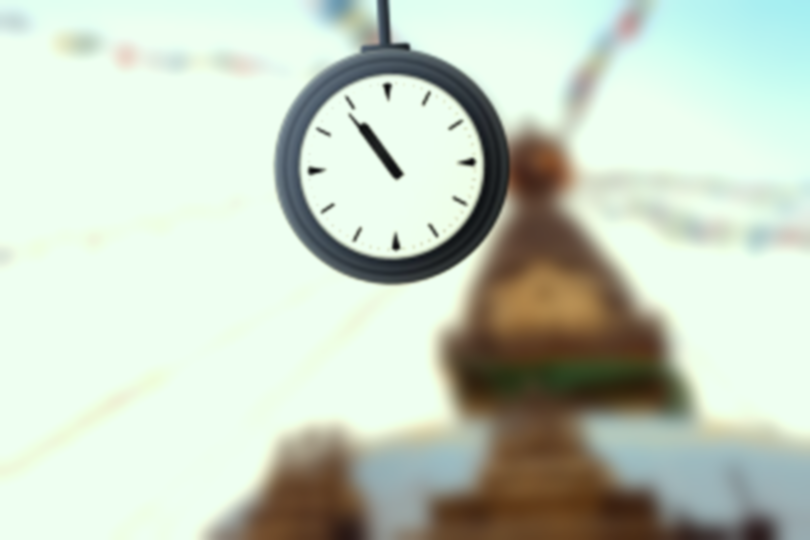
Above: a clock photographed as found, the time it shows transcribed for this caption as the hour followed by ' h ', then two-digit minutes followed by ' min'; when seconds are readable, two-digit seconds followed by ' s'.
10 h 54 min
